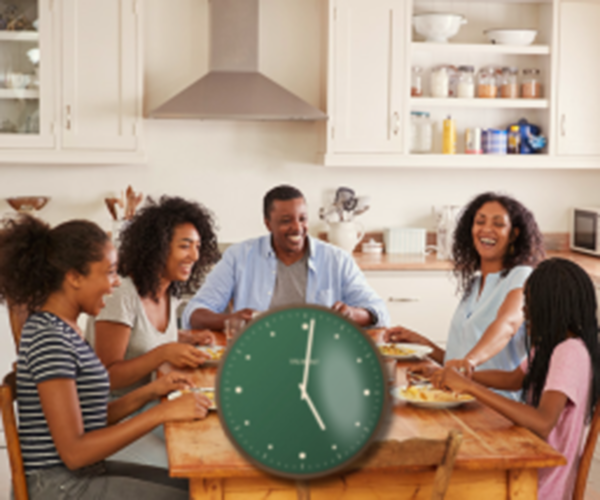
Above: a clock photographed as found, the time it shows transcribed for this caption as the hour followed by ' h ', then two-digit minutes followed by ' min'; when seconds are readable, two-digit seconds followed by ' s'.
5 h 01 min
